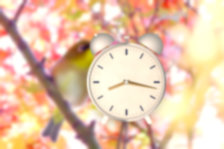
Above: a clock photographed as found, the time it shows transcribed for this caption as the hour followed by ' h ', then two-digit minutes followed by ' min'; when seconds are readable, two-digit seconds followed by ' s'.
8 h 17 min
